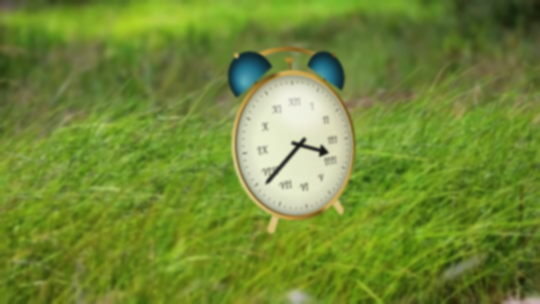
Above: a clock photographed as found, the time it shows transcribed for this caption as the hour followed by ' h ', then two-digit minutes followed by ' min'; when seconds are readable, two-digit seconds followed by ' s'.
3 h 39 min
